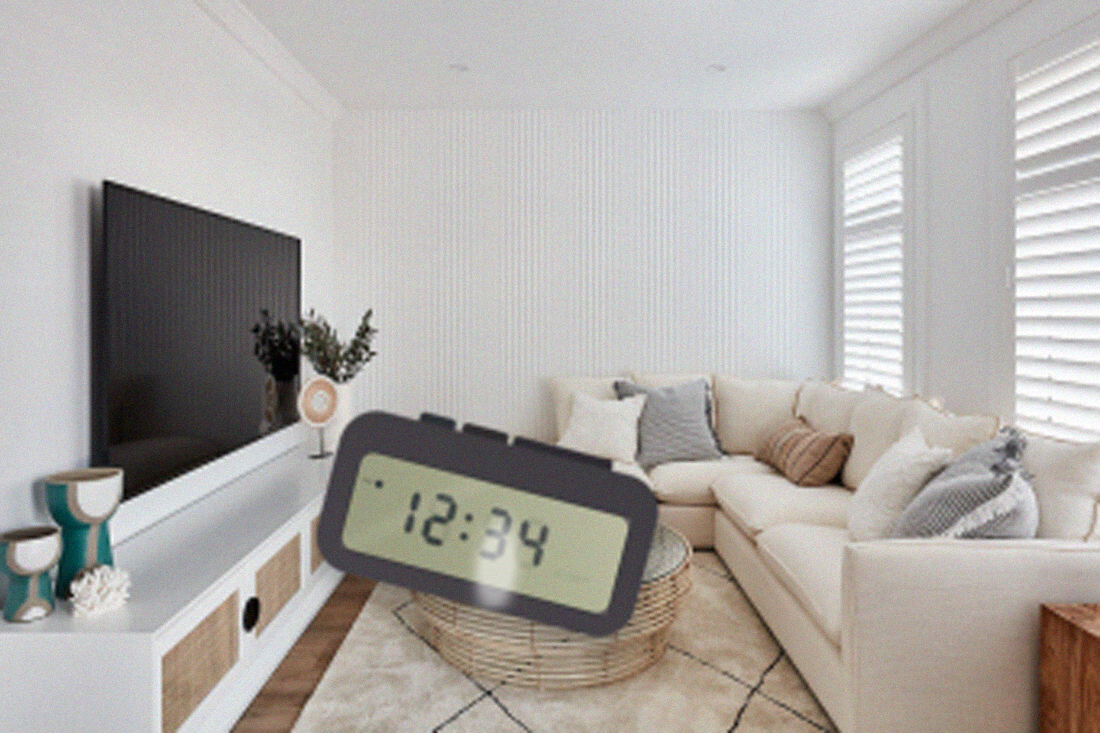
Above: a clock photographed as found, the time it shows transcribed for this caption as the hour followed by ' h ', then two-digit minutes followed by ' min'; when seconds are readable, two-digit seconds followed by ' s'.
12 h 34 min
